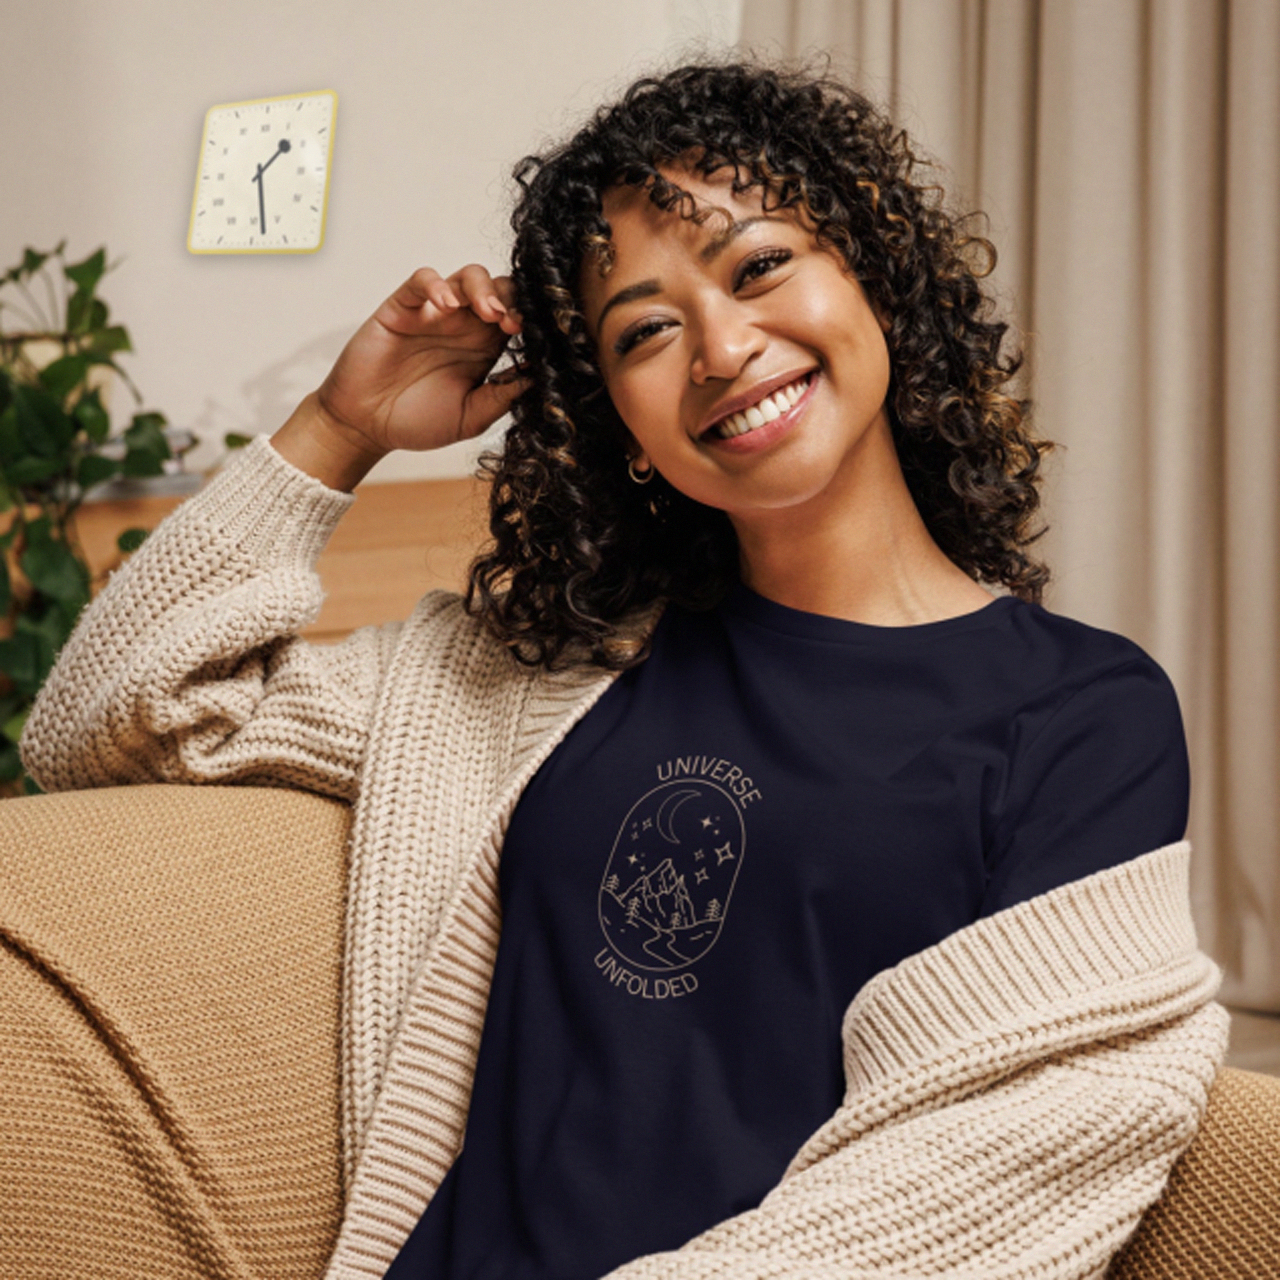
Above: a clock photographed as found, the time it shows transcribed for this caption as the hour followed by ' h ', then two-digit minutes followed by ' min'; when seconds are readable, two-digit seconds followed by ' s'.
1 h 28 min
